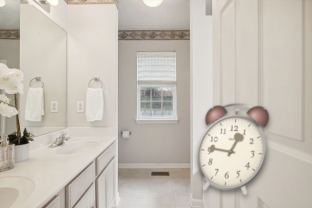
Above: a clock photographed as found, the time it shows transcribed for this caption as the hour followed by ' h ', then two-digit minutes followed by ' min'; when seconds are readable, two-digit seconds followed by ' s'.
12 h 46 min
